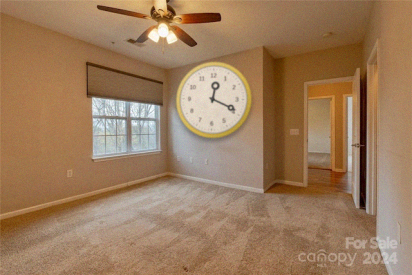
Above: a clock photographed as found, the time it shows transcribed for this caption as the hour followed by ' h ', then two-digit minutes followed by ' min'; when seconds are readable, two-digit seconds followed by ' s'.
12 h 19 min
